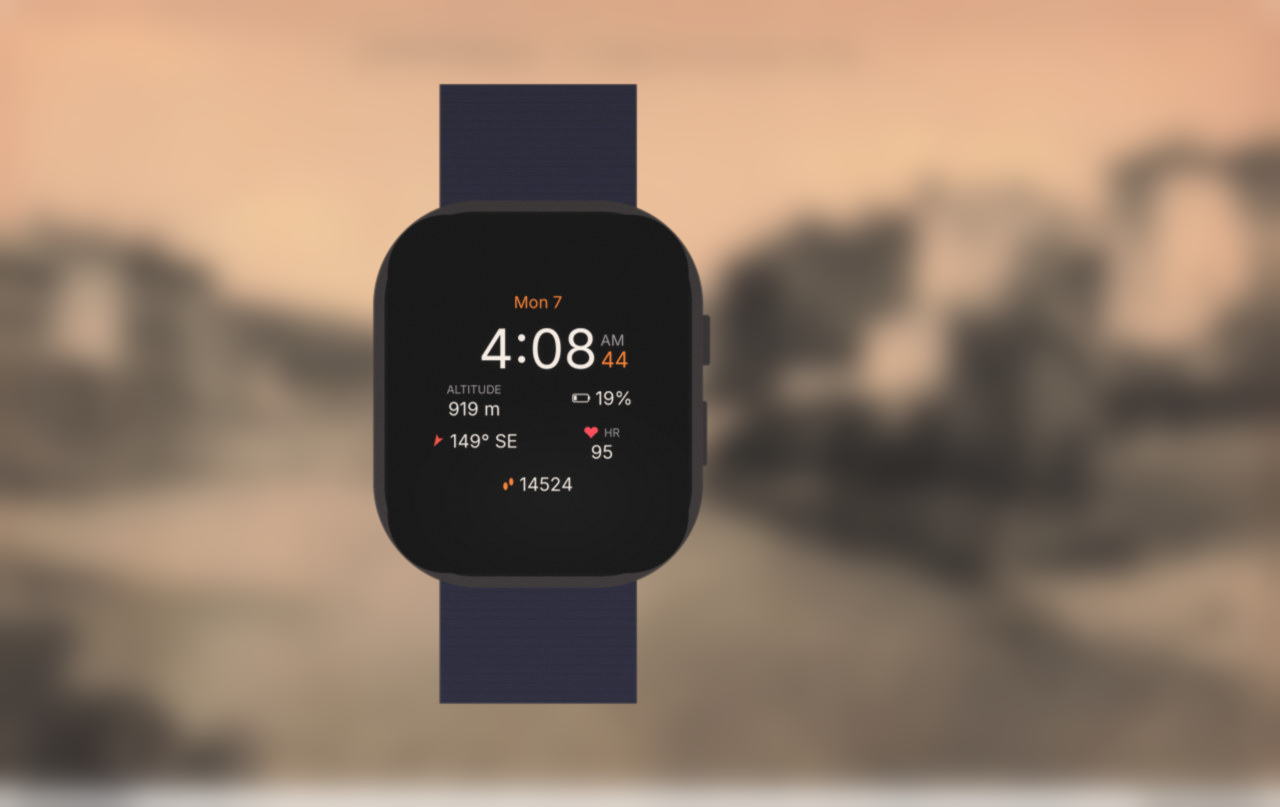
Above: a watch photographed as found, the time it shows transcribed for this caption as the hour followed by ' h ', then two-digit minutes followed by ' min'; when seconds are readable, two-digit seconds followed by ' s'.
4 h 08 min 44 s
